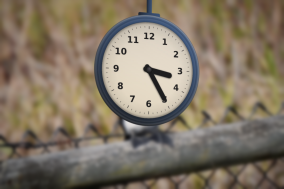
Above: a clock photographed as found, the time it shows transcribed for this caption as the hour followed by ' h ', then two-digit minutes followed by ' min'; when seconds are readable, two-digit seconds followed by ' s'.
3 h 25 min
